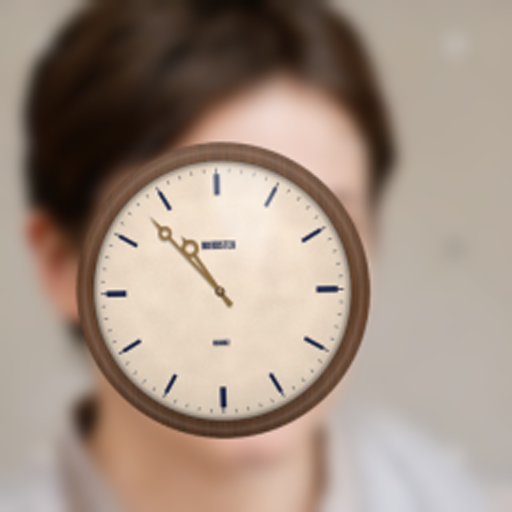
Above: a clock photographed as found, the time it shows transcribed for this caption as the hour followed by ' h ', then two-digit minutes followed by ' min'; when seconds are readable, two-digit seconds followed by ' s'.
10 h 53 min
